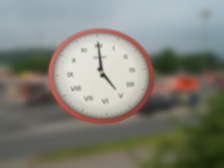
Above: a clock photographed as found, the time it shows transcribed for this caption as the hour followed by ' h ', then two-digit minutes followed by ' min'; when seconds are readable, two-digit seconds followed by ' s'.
5 h 00 min
